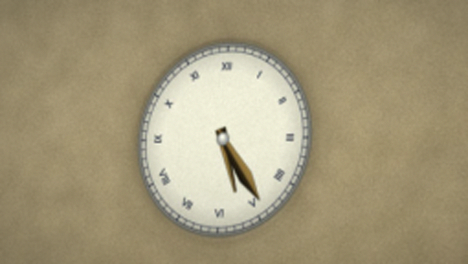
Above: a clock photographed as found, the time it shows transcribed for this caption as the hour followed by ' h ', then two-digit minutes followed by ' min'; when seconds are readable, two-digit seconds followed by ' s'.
5 h 24 min
